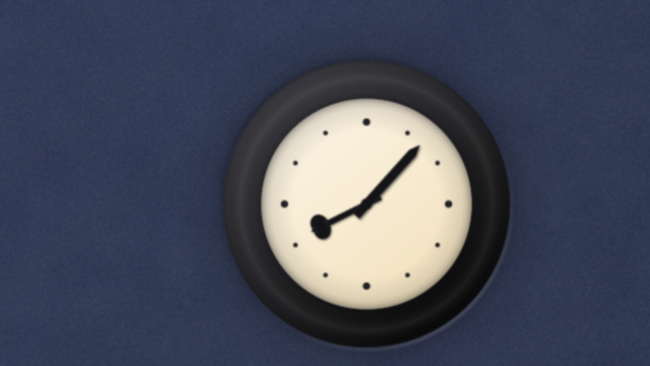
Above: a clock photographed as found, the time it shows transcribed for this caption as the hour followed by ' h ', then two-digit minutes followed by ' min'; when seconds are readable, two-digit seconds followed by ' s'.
8 h 07 min
